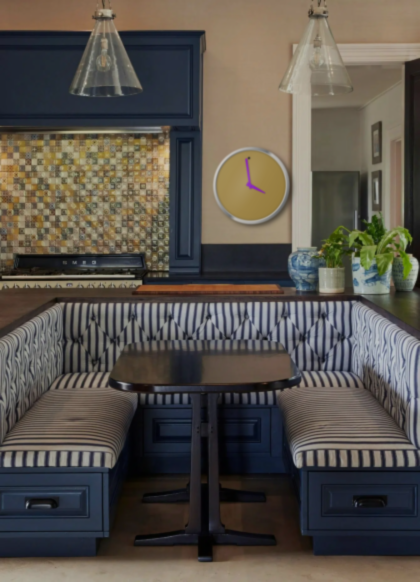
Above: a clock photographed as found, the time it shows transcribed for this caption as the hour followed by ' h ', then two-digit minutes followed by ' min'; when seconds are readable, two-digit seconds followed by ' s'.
3 h 59 min
